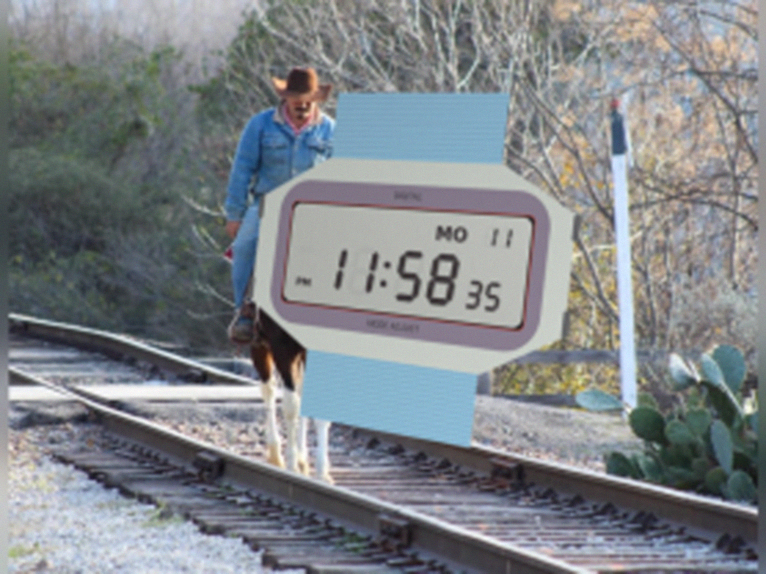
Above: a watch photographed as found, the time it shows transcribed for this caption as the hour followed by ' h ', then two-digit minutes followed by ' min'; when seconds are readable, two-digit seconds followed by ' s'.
11 h 58 min 35 s
